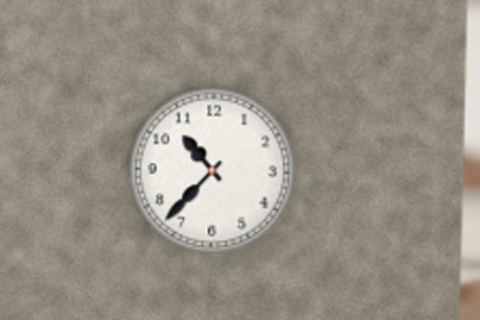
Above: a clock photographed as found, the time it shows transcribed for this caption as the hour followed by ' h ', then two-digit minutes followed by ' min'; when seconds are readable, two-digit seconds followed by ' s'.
10 h 37 min
